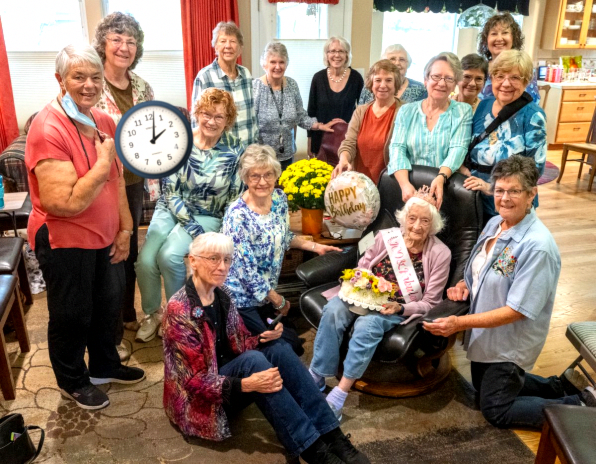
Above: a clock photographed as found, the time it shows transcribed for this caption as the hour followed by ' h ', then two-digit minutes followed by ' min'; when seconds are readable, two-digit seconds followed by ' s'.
2 h 02 min
